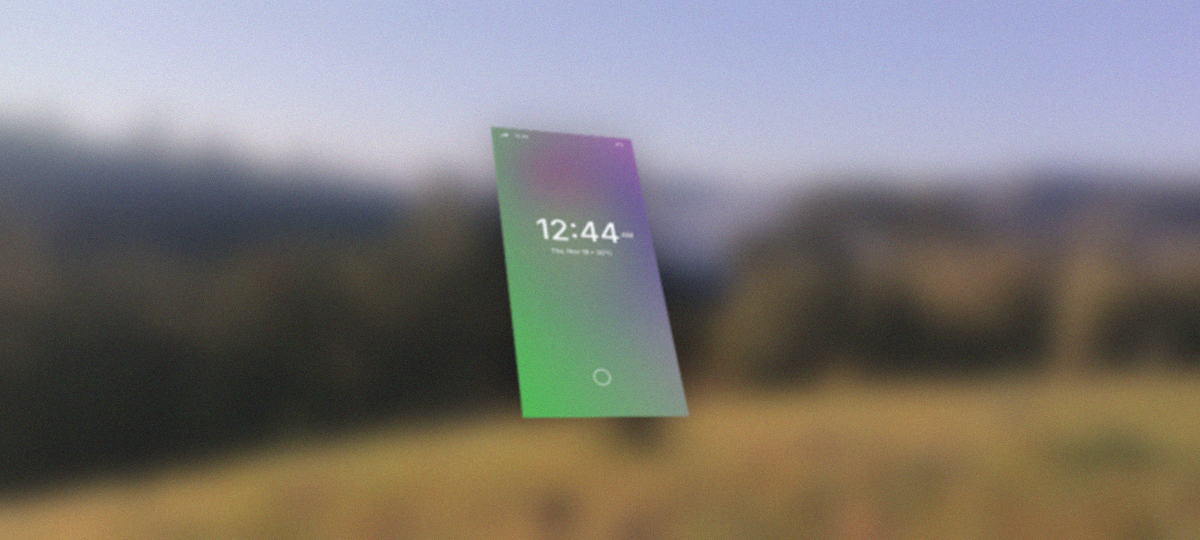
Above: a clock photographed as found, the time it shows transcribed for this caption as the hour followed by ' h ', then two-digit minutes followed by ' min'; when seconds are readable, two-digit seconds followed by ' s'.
12 h 44 min
